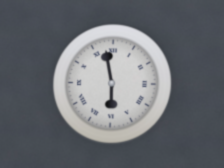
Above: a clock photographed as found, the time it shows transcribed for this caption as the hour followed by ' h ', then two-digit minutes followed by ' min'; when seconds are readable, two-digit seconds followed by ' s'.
5 h 58 min
